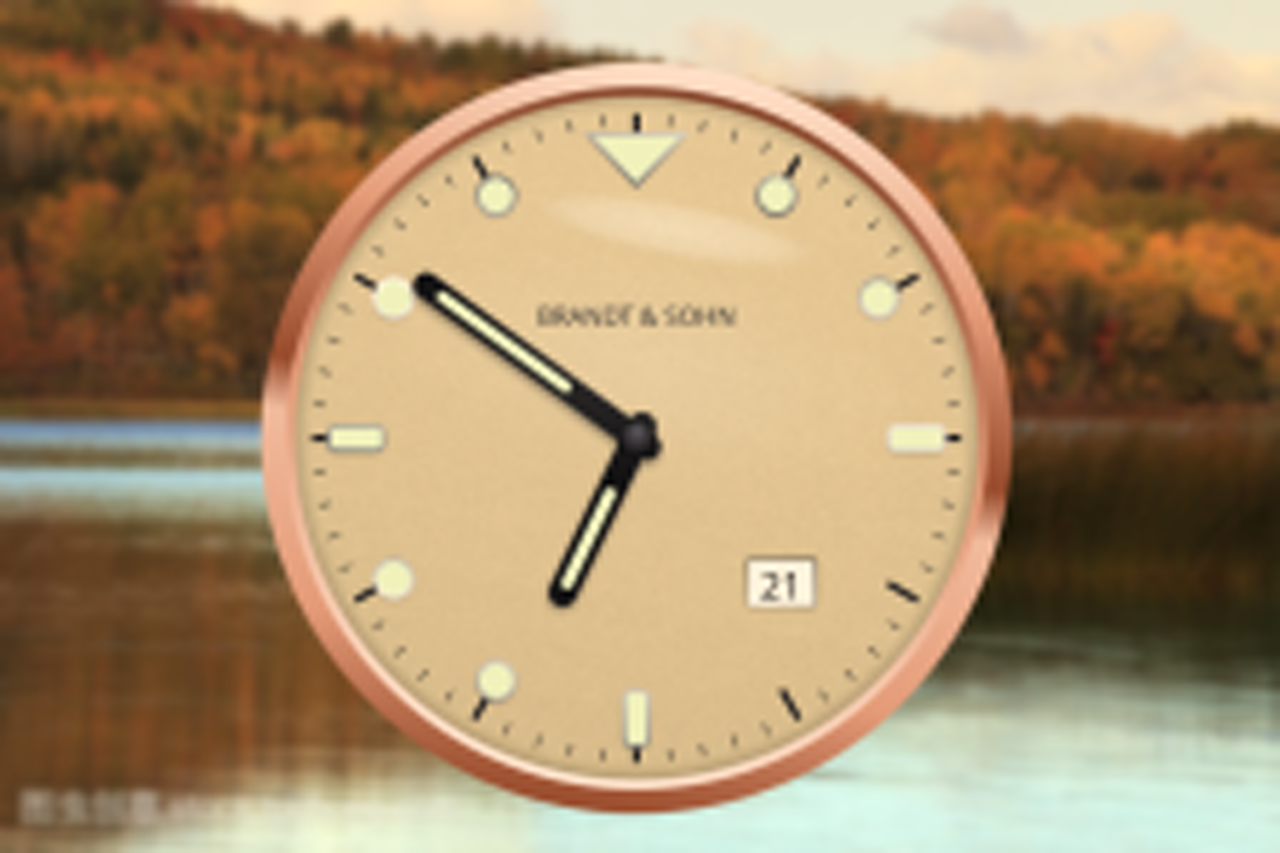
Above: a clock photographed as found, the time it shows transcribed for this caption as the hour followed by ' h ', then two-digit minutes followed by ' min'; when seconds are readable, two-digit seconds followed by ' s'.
6 h 51 min
